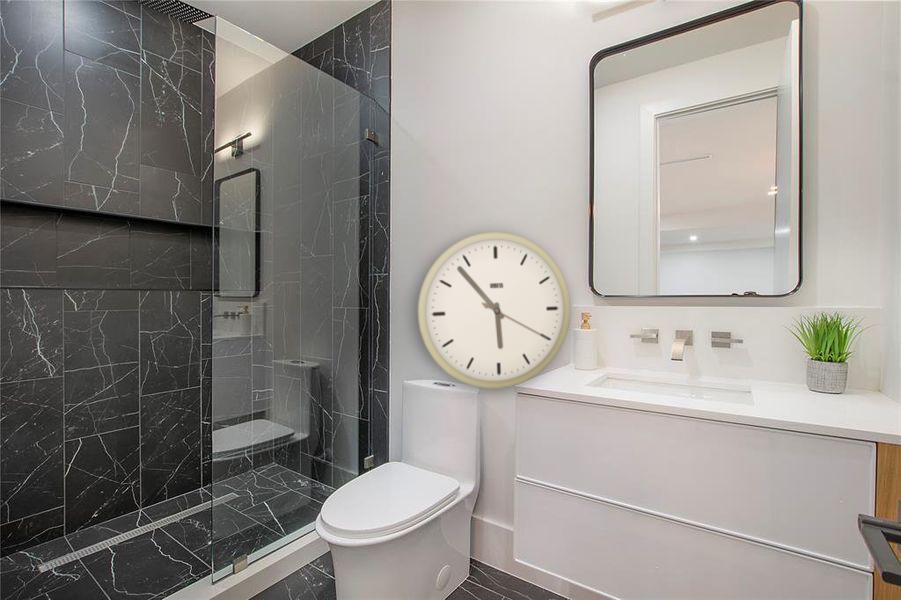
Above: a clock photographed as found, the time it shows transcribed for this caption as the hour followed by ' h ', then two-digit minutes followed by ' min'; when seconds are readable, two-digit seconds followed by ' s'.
5 h 53 min 20 s
